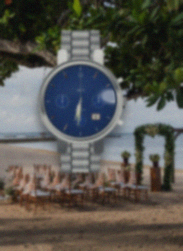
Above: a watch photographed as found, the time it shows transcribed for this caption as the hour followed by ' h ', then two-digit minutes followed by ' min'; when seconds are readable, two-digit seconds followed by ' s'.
6 h 31 min
